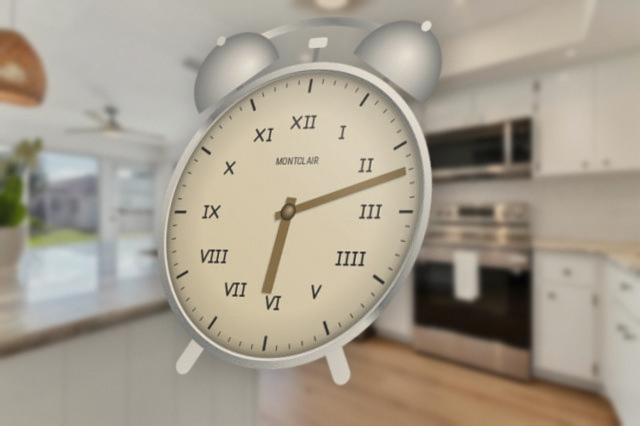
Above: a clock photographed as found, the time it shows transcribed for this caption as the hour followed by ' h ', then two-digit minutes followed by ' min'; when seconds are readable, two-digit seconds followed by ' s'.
6 h 12 min
